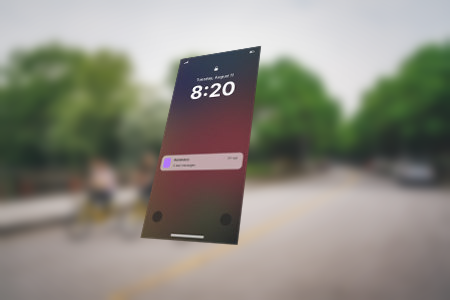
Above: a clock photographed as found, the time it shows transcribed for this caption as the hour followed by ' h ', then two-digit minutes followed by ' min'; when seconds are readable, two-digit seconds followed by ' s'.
8 h 20 min
